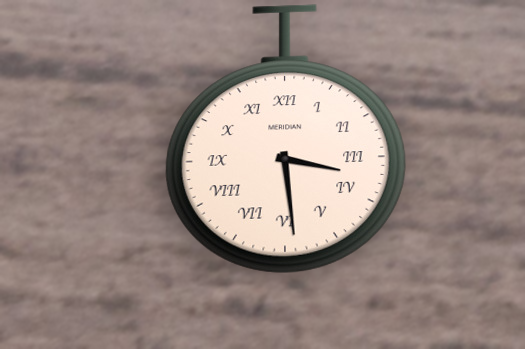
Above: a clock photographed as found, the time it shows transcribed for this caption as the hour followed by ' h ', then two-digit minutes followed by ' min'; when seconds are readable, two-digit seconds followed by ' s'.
3 h 29 min
